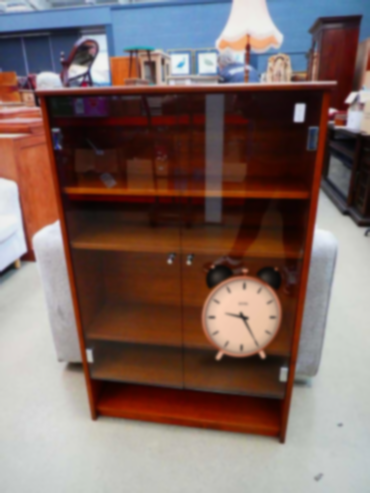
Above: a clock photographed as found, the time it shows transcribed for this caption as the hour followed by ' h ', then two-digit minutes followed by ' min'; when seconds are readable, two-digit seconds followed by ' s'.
9 h 25 min
